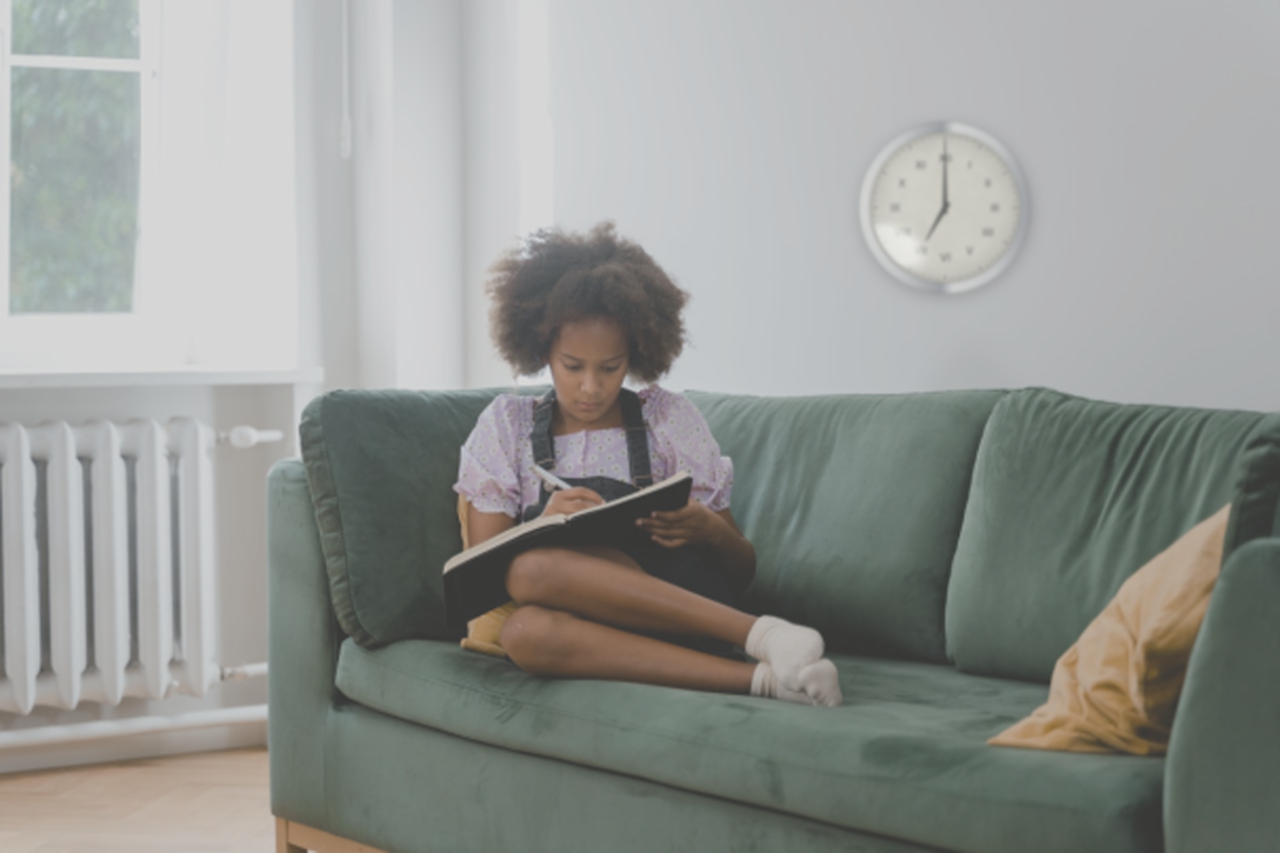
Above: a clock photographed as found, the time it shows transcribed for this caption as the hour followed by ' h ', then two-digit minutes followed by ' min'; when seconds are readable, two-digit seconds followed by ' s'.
7 h 00 min
